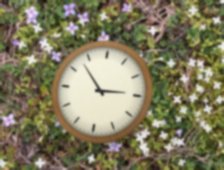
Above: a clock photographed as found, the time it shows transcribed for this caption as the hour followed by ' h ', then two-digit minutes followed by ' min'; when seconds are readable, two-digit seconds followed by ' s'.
2 h 53 min
